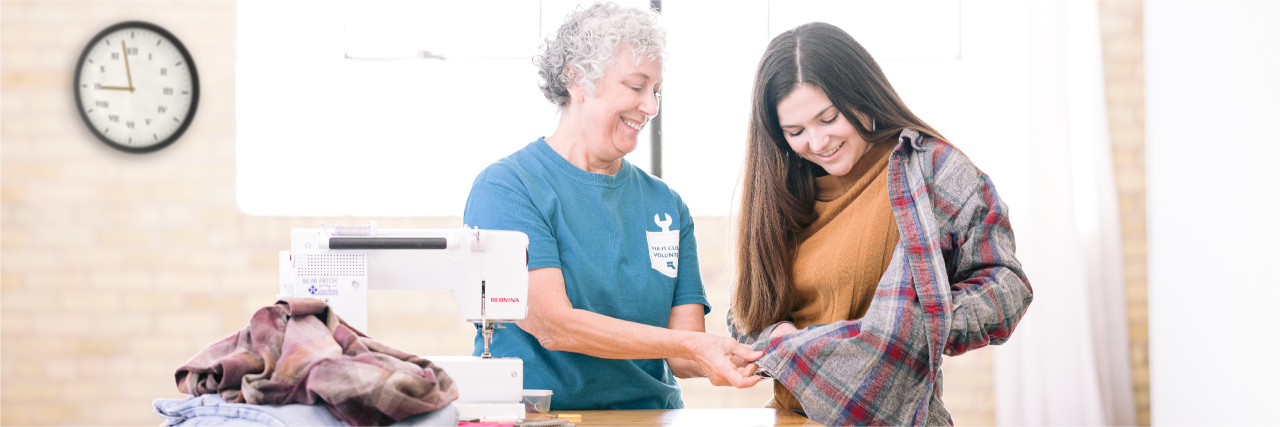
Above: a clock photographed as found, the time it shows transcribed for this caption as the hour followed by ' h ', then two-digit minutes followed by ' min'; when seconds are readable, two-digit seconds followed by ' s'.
8 h 58 min
